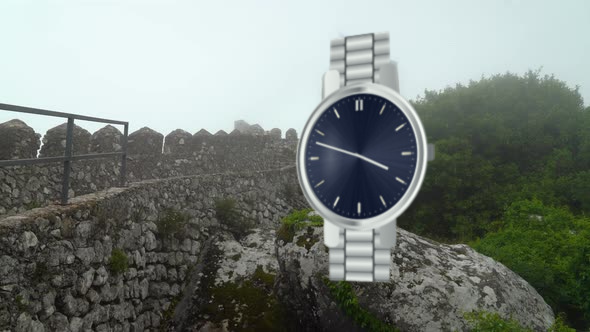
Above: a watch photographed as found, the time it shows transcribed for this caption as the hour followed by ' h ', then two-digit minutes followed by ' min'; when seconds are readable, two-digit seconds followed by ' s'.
3 h 48 min
